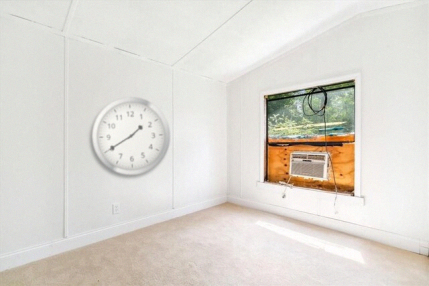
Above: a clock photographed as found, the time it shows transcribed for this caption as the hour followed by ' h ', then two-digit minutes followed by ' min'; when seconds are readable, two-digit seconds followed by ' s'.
1 h 40 min
